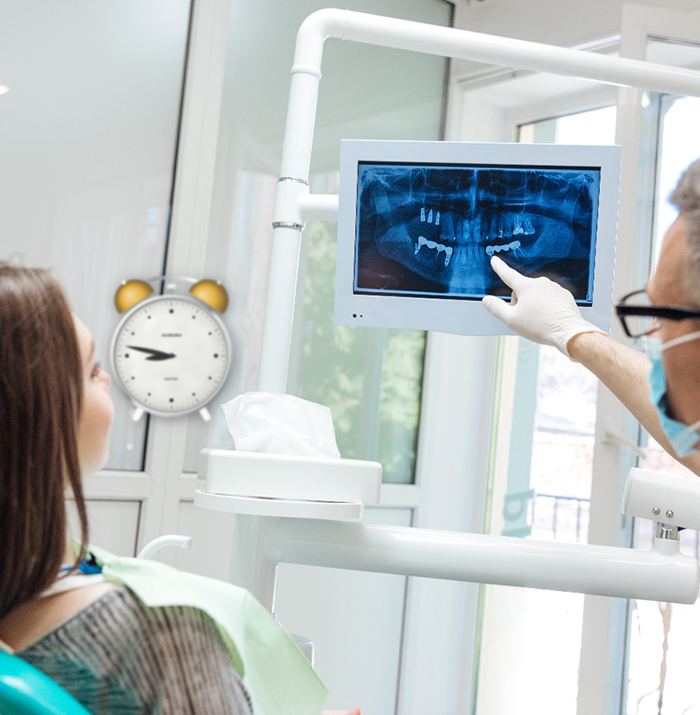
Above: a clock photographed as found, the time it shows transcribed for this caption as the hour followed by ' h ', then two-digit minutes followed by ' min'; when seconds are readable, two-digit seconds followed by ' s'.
8 h 47 min
